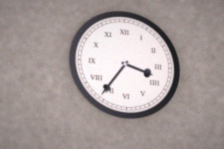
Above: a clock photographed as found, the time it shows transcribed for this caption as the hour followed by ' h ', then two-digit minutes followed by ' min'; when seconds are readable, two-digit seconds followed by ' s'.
3 h 36 min
